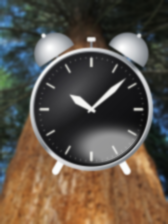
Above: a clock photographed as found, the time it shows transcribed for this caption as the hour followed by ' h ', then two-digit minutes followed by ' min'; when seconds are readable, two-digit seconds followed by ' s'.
10 h 08 min
